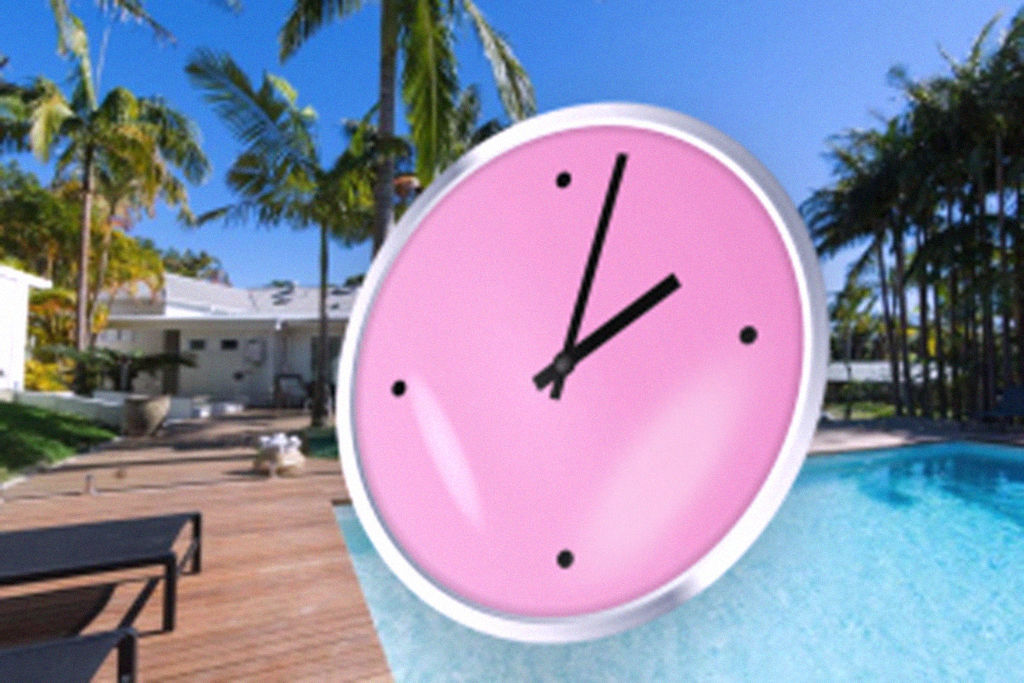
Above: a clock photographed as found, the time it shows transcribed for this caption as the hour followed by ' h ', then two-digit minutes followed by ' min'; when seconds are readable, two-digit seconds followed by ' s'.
2 h 03 min
